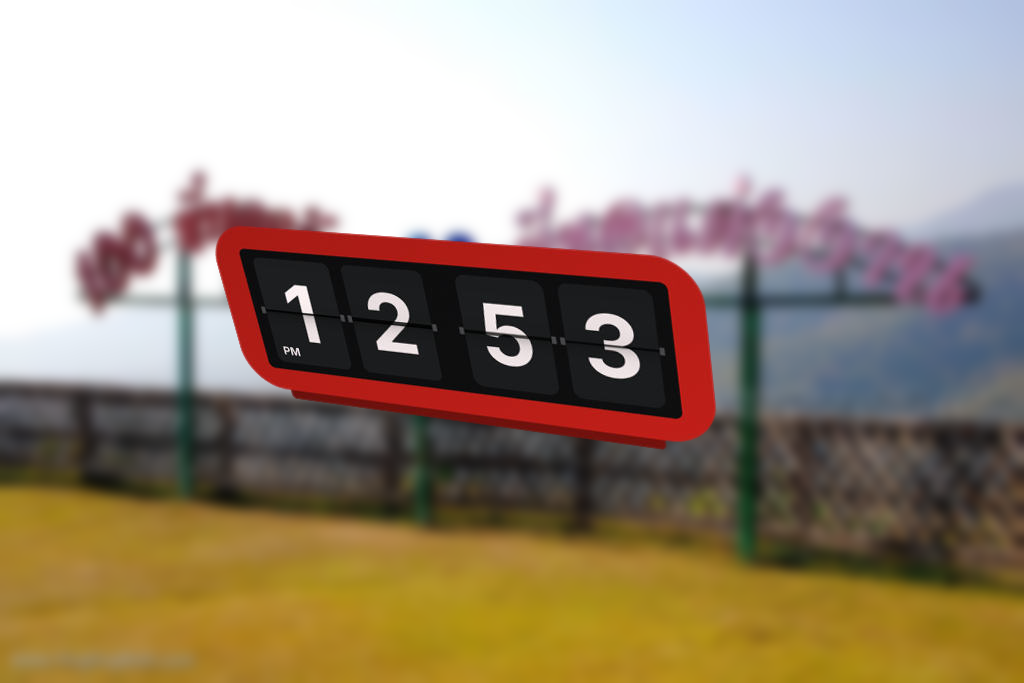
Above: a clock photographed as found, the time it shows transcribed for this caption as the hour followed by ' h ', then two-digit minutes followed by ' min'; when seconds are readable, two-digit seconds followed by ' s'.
12 h 53 min
